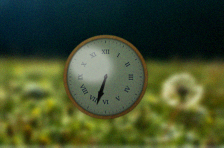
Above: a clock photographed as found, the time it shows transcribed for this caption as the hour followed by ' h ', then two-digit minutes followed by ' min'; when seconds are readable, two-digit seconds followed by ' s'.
6 h 33 min
